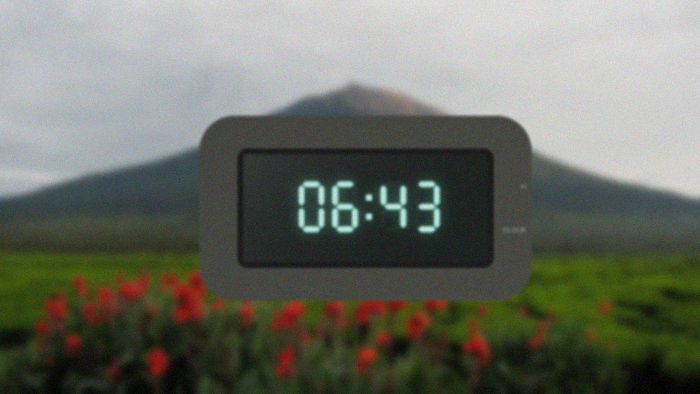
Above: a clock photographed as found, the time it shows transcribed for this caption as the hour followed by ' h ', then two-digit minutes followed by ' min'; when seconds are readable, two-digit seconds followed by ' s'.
6 h 43 min
